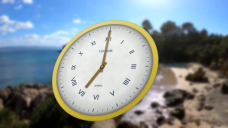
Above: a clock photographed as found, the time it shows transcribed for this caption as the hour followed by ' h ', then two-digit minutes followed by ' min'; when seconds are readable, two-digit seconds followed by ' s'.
7 h 00 min
